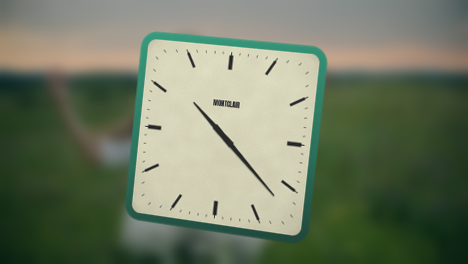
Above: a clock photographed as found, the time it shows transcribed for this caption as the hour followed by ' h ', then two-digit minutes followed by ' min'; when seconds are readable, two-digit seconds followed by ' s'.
10 h 22 min
